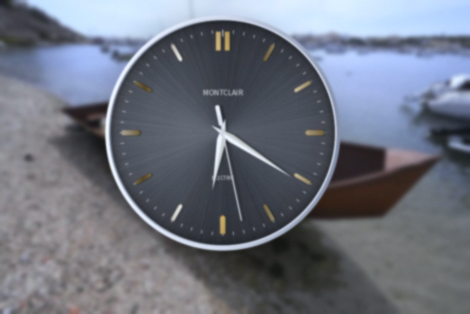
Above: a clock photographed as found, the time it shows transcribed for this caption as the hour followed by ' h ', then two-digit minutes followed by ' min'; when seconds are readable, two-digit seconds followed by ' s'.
6 h 20 min 28 s
